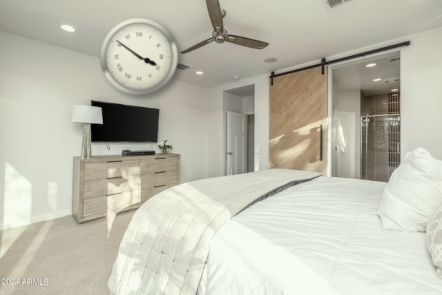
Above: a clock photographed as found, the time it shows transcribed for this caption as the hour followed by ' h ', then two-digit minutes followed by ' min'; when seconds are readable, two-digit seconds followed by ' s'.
3 h 51 min
